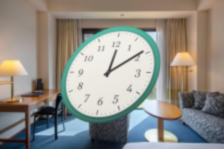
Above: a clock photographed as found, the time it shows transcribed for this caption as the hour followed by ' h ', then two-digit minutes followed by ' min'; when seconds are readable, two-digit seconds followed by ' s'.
12 h 09 min
